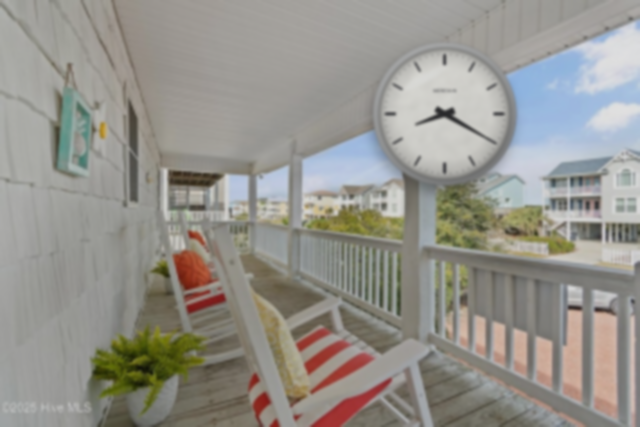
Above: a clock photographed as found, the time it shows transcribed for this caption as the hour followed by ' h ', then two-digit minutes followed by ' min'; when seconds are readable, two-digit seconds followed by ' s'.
8 h 20 min
